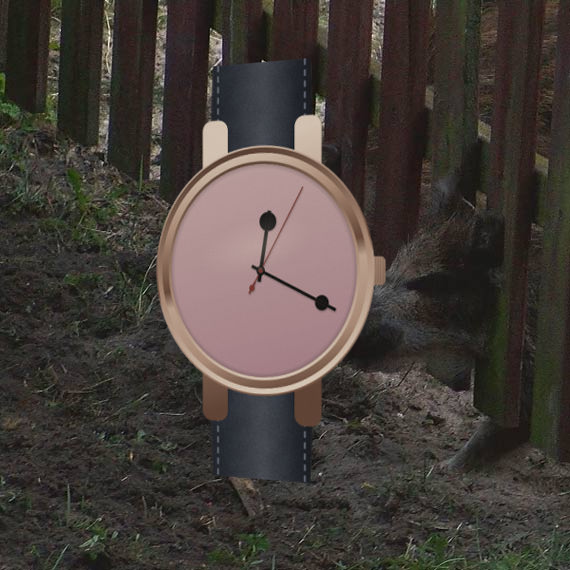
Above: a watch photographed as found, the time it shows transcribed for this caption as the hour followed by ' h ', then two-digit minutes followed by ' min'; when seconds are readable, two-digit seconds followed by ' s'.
12 h 19 min 05 s
